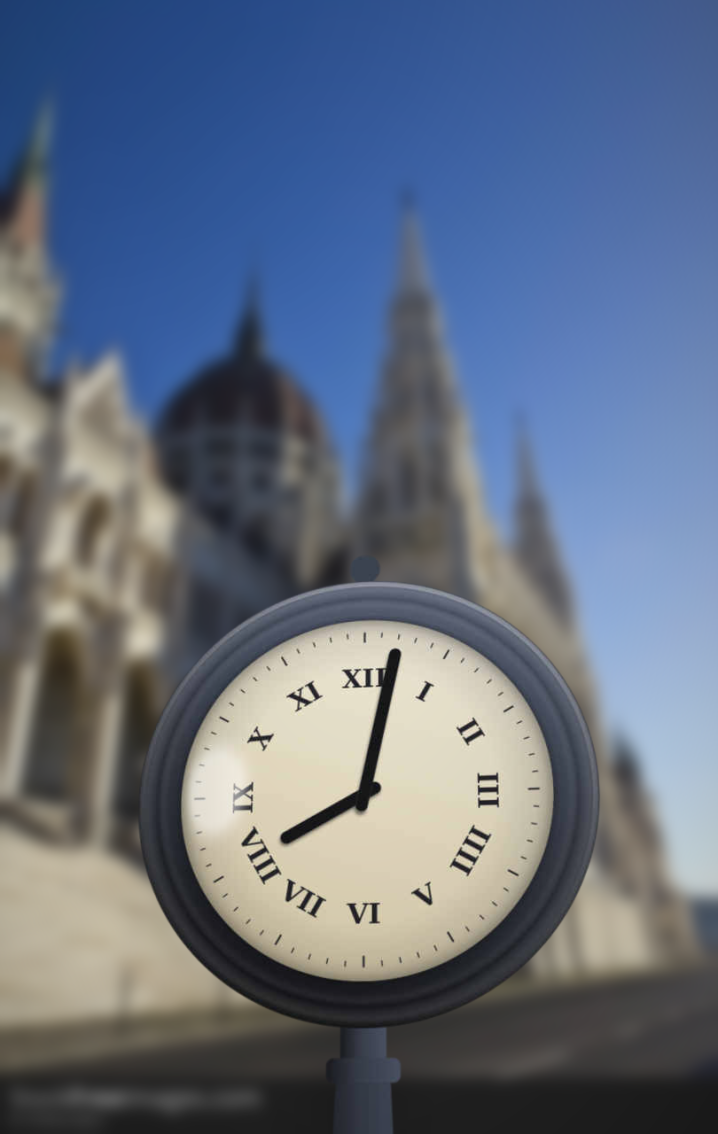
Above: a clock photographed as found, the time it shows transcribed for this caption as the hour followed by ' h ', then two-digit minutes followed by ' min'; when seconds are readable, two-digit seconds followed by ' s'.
8 h 02 min
